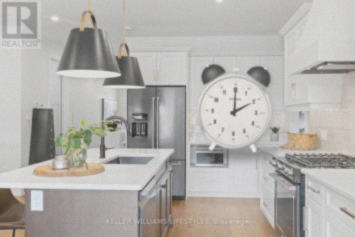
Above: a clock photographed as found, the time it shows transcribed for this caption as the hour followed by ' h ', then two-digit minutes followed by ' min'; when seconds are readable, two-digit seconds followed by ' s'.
2 h 00 min
